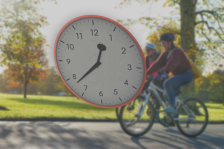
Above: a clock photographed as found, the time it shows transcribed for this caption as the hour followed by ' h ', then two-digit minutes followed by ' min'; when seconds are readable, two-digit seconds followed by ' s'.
12 h 38 min
